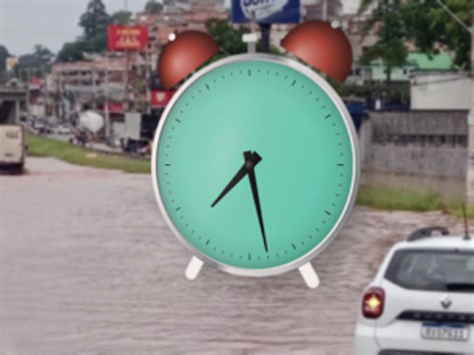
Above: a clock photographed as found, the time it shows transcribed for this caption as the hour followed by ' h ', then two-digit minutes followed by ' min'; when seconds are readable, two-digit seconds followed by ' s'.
7 h 28 min
